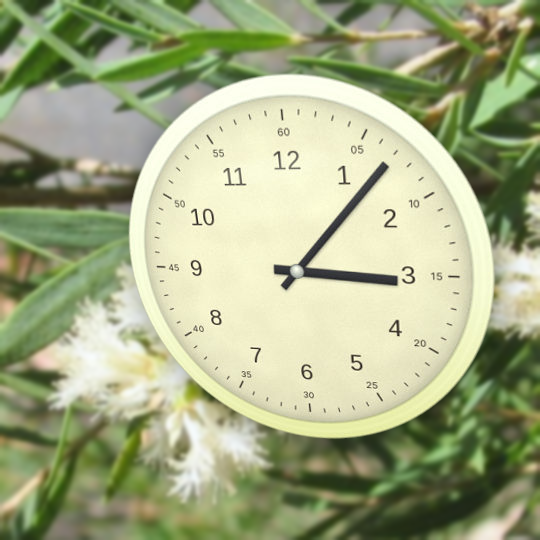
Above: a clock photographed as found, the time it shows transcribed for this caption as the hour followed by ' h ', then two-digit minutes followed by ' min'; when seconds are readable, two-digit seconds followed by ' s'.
3 h 07 min
